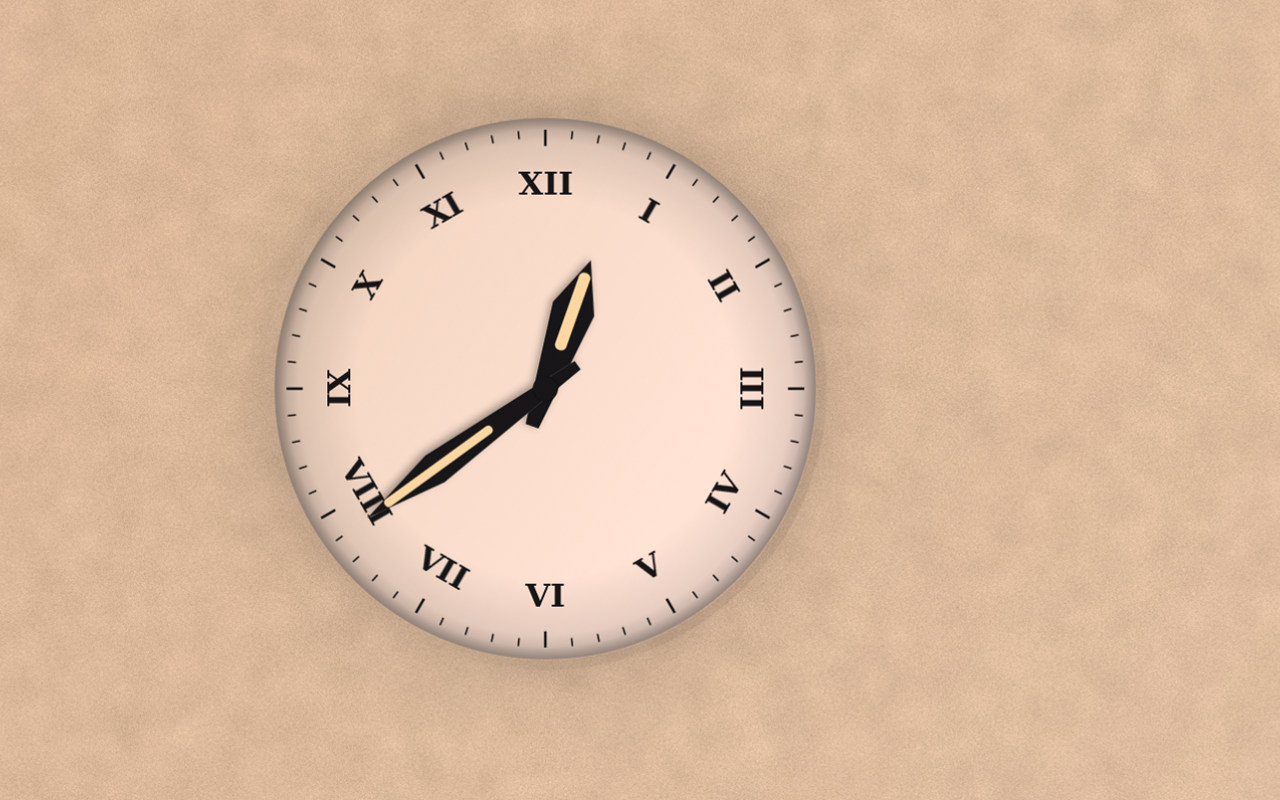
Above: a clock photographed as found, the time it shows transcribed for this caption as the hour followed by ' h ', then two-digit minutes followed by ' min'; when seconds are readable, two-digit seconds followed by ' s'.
12 h 39 min
